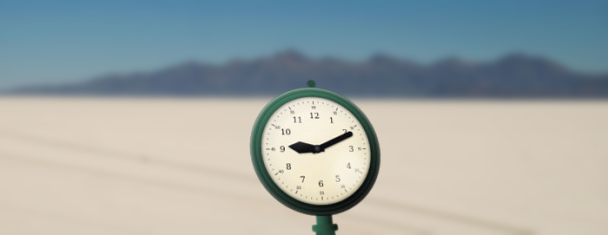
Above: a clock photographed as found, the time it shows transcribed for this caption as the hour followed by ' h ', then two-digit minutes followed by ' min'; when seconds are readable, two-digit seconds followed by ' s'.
9 h 11 min
